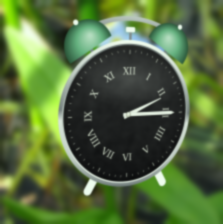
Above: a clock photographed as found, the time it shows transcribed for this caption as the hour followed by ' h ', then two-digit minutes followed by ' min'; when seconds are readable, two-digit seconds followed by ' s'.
2 h 15 min
